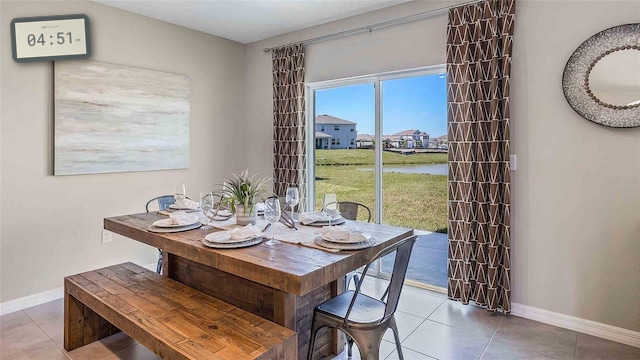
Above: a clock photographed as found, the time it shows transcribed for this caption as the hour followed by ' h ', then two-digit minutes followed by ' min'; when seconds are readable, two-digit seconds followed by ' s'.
4 h 51 min
